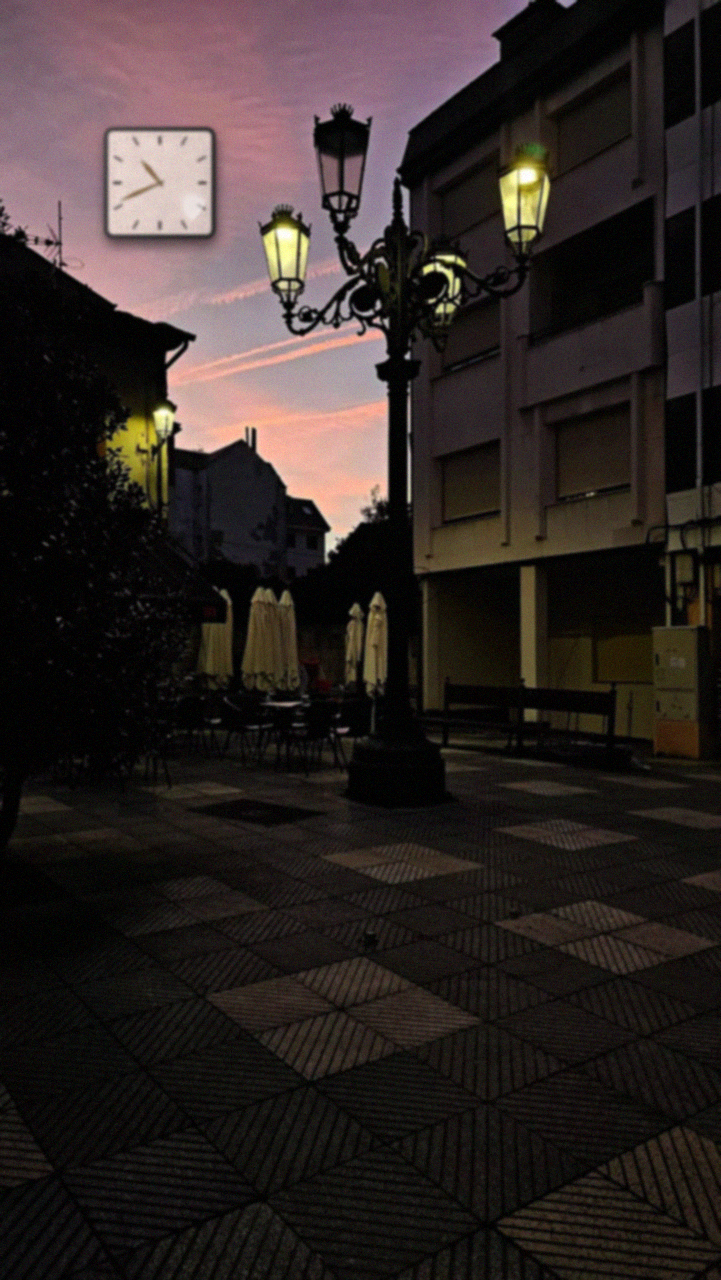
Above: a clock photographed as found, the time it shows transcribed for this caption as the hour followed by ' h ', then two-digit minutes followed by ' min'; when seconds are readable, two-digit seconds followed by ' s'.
10 h 41 min
